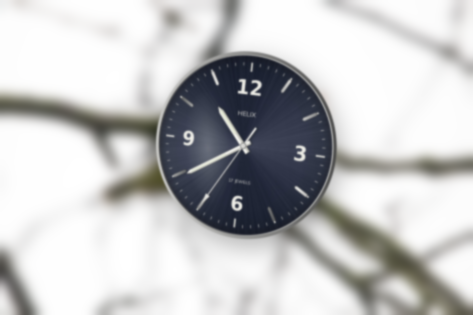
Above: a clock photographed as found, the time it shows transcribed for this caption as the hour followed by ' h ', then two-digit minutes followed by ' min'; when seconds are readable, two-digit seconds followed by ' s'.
10 h 39 min 35 s
